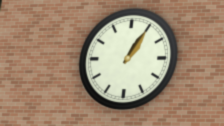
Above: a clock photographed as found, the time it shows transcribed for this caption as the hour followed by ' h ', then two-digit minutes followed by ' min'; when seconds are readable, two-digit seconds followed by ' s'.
1 h 05 min
